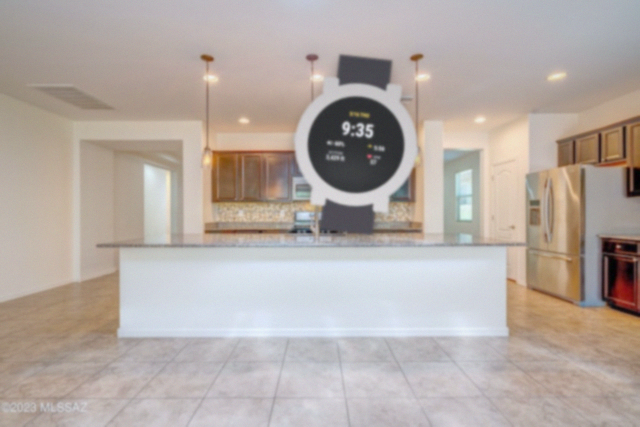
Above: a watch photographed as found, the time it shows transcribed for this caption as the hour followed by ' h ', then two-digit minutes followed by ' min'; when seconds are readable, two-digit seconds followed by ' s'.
9 h 35 min
